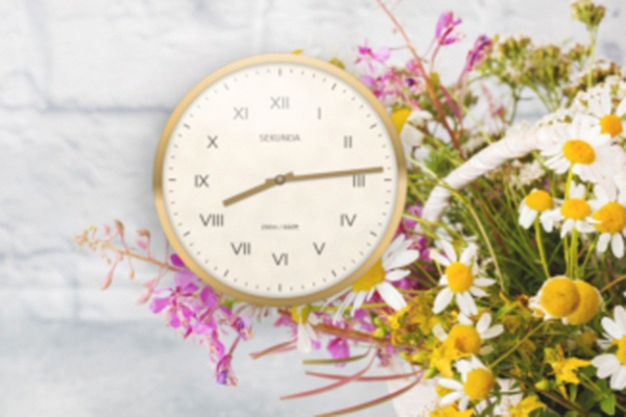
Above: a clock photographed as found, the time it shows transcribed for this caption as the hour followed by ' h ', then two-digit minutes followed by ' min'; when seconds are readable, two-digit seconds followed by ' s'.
8 h 14 min
